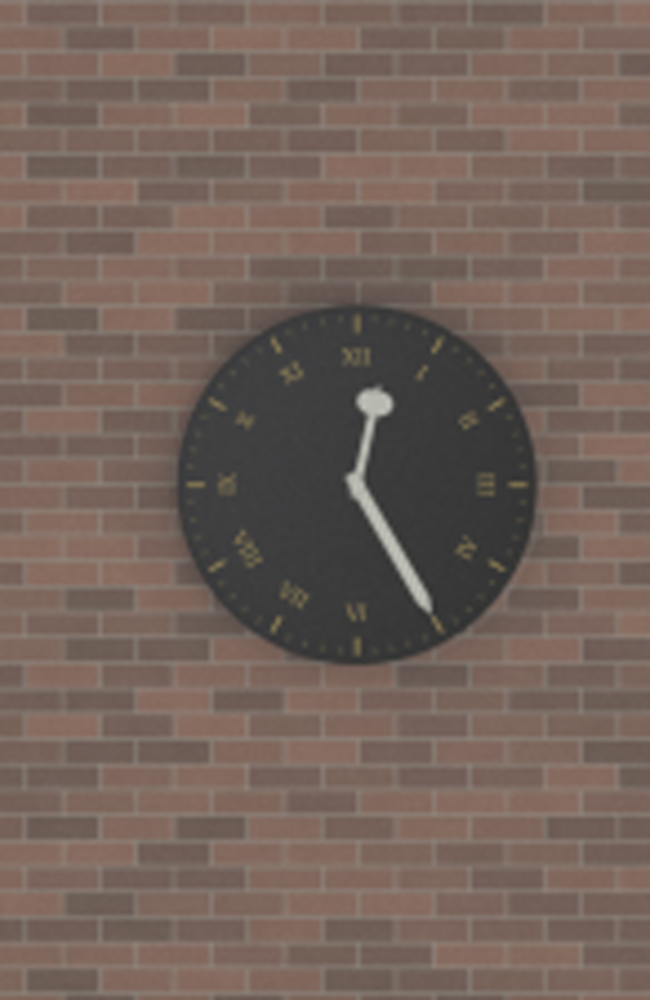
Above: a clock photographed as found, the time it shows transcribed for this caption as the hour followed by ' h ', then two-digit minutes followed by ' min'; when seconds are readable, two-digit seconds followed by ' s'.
12 h 25 min
